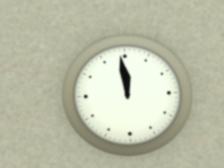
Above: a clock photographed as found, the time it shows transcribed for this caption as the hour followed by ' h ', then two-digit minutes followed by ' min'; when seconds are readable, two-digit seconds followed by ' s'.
11 h 59 min
